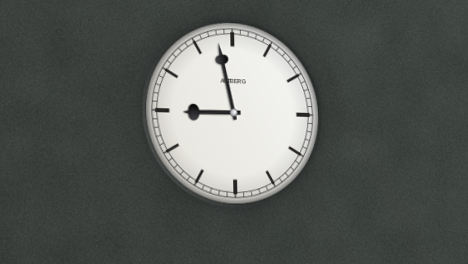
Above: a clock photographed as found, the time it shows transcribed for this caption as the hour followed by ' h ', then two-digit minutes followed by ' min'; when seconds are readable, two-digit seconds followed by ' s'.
8 h 58 min
